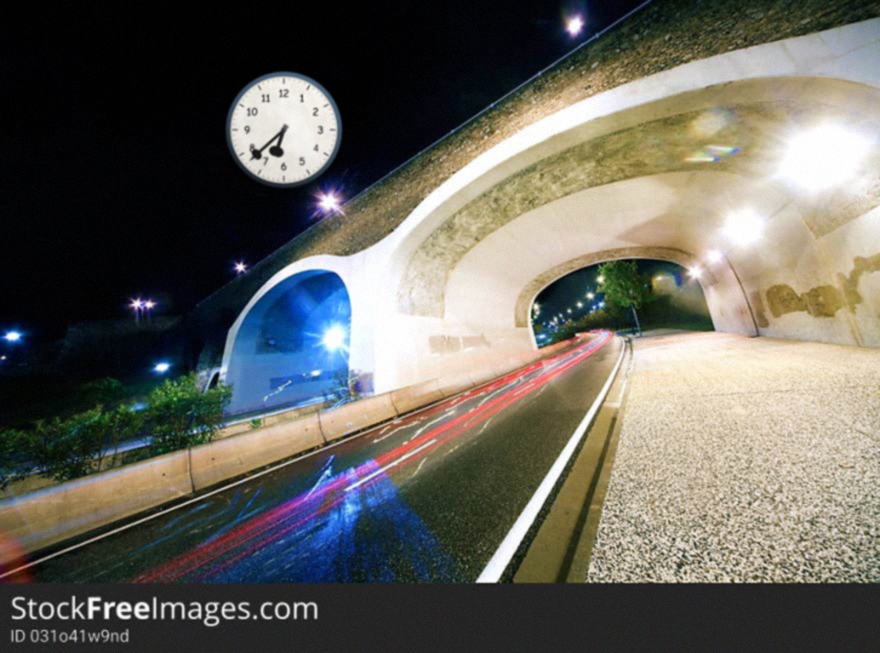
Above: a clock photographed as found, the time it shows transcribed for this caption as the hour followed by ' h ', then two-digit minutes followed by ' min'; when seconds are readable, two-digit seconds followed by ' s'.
6 h 38 min
